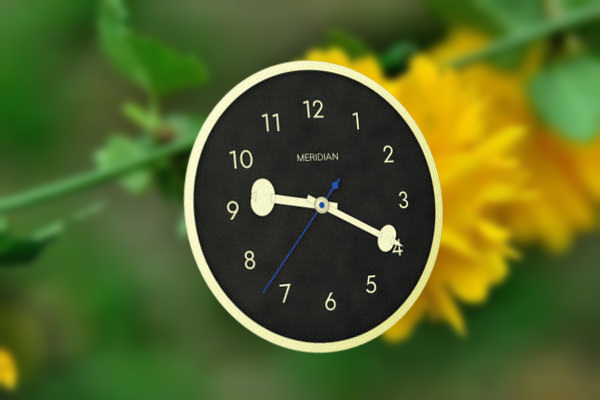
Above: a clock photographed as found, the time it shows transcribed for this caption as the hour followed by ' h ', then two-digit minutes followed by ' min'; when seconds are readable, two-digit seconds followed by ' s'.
9 h 19 min 37 s
